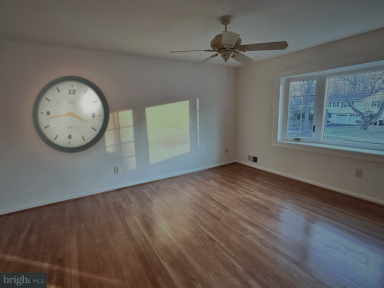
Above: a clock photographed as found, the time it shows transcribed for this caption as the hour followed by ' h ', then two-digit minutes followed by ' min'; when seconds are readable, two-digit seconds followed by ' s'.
3 h 43 min
